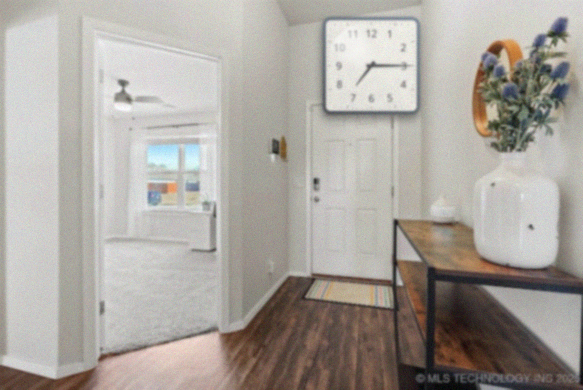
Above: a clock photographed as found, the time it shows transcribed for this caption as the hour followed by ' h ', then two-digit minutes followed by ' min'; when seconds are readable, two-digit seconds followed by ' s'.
7 h 15 min
